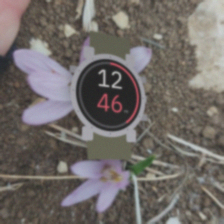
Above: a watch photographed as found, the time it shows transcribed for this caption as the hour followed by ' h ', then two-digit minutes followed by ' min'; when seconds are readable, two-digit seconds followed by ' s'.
12 h 46 min
